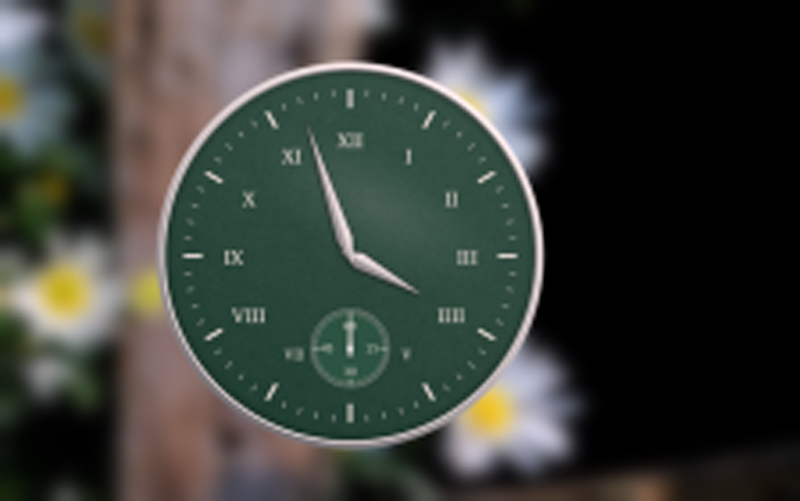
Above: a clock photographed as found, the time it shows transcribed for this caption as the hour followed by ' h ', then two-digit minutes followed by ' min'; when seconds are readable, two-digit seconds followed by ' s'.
3 h 57 min
